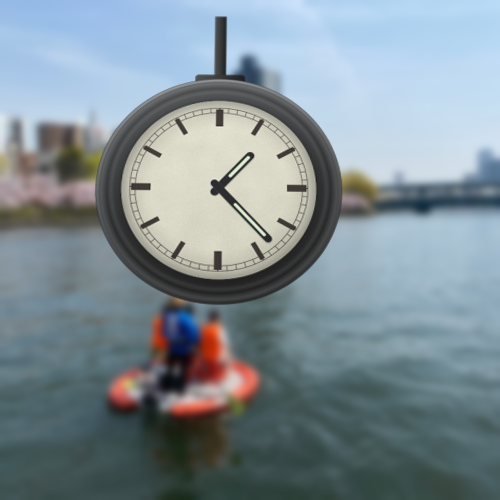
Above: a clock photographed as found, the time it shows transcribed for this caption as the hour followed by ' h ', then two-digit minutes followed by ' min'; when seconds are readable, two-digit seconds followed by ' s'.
1 h 23 min
